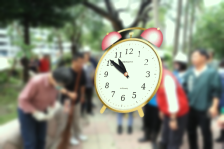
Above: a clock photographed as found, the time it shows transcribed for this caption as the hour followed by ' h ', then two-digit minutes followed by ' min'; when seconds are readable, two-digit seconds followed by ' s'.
10 h 51 min
